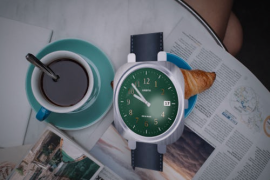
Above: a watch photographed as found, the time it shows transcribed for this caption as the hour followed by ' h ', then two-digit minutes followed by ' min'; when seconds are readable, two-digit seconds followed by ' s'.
9 h 53 min
